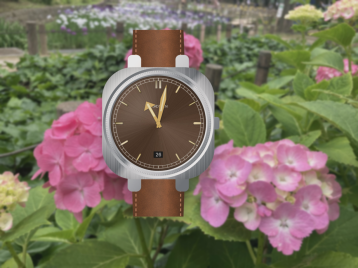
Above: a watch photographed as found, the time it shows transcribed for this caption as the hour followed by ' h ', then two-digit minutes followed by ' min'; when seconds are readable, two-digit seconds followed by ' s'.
11 h 02 min
